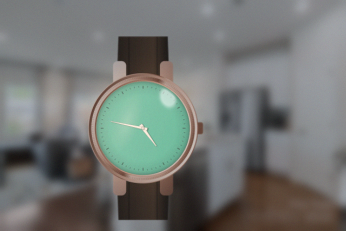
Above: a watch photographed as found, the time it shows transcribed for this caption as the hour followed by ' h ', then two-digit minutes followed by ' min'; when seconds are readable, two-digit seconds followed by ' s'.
4 h 47 min
